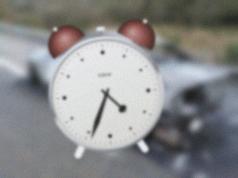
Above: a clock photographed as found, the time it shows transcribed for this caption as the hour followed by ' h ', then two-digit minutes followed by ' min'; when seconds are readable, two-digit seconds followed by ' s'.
4 h 34 min
